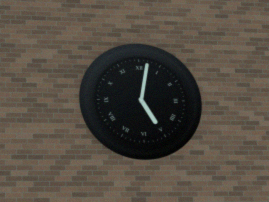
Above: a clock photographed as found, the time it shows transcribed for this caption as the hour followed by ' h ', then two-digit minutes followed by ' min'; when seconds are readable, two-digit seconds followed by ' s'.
5 h 02 min
